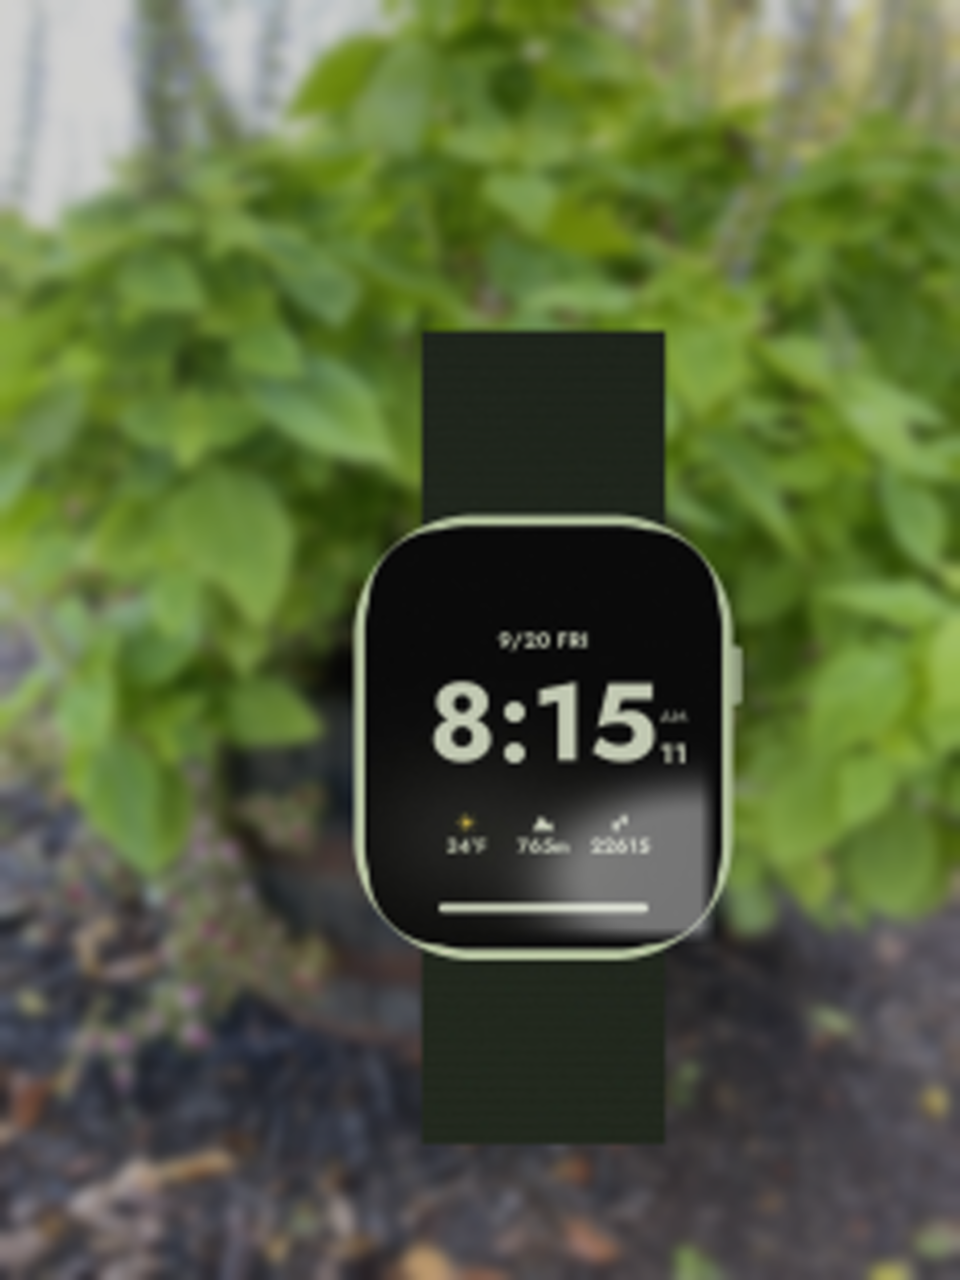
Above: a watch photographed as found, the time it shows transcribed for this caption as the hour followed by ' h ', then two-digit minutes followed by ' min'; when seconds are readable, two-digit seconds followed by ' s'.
8 h 15 min
